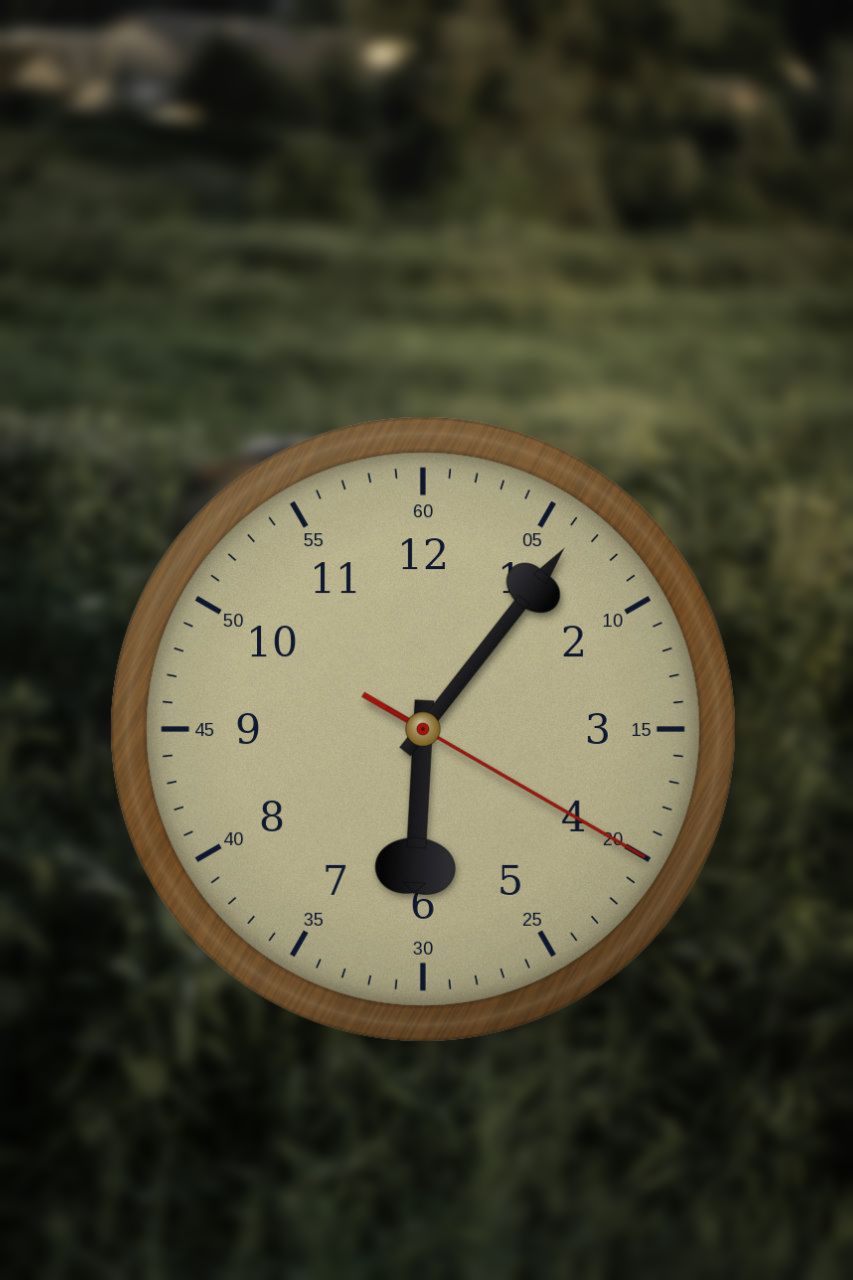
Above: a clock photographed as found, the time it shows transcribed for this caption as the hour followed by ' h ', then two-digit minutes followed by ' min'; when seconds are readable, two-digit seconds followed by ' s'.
6 h 06 min 20 s
